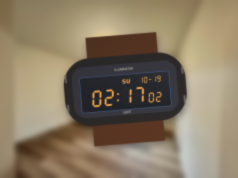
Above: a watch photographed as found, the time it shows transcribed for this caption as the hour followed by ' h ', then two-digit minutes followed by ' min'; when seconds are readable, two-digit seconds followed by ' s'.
2 h 17 min 02 s
